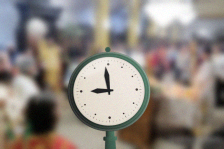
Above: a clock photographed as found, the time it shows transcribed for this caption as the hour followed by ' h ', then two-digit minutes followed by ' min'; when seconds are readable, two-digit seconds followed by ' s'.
8 h 59 min
